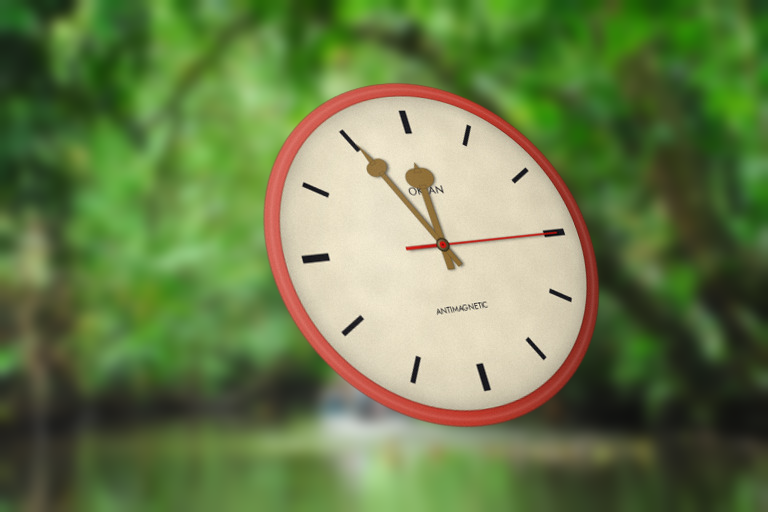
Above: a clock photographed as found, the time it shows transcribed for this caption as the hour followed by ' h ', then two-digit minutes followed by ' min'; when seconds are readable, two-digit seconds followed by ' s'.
11 h 55 min 15 s
